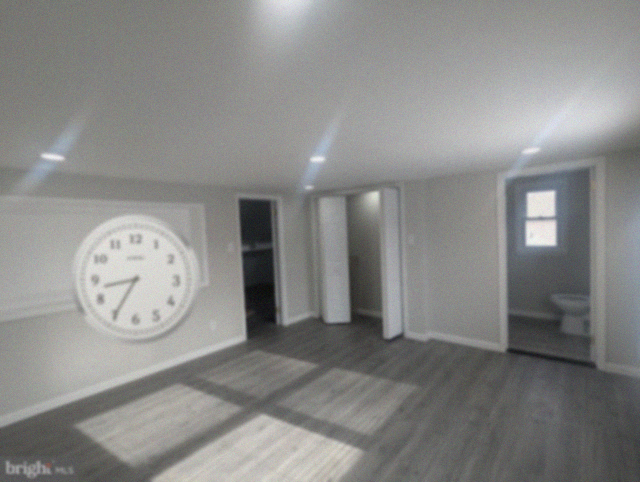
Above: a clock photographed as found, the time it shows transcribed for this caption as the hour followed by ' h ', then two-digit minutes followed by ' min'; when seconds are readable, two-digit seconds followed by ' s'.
8 h 35 min
